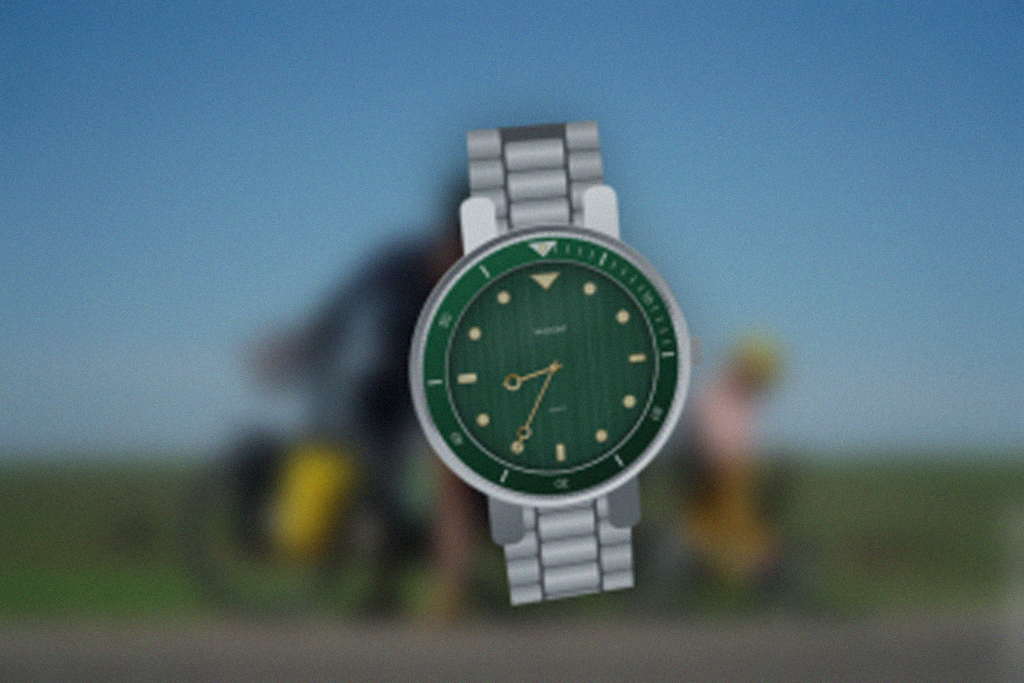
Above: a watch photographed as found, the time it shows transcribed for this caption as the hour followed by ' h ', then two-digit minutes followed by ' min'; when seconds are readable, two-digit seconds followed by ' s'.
8 h 35 min
